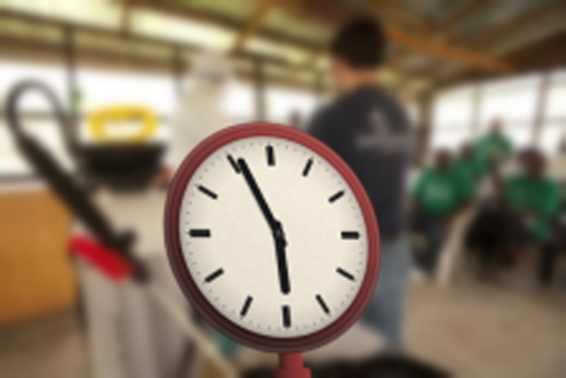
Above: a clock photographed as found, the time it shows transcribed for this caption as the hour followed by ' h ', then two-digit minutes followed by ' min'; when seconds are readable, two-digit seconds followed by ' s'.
5 h 56 min
